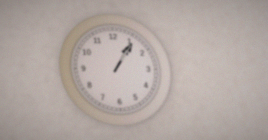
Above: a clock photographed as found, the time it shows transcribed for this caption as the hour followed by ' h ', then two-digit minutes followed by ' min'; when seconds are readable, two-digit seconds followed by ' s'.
1 h 06 min
